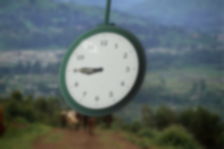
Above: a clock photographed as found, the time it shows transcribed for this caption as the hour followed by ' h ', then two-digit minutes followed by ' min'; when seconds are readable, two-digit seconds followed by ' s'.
8 h 45 min
